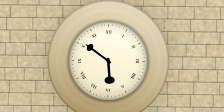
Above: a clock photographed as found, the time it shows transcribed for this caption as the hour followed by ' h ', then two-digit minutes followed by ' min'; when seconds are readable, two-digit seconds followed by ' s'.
5 h 51 min
